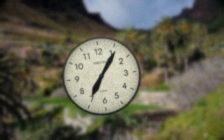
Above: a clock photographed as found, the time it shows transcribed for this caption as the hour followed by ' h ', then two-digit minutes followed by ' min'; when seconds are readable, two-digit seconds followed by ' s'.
7 h 06 min
